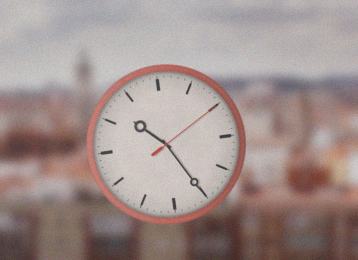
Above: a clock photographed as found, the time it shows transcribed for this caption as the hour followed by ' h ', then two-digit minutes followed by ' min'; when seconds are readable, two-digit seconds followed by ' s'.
10 h 25 min 10 s
